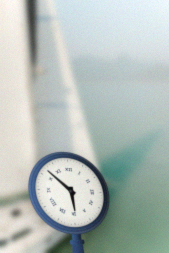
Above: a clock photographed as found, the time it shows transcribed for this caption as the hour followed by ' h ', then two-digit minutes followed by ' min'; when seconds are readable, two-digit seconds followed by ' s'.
5 h 52 min
